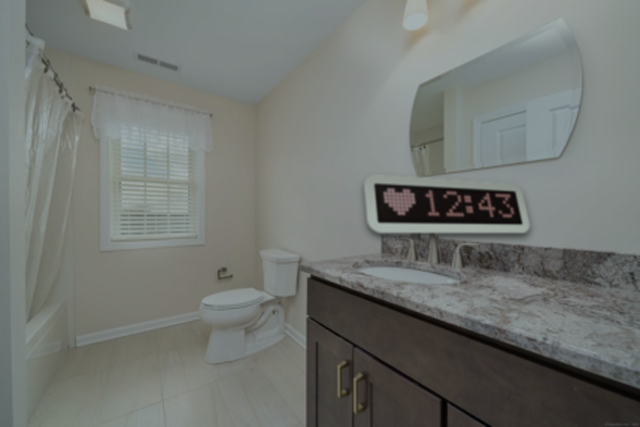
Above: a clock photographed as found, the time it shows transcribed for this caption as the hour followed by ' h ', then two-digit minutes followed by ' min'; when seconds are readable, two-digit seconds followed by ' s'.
12 h 43 min
